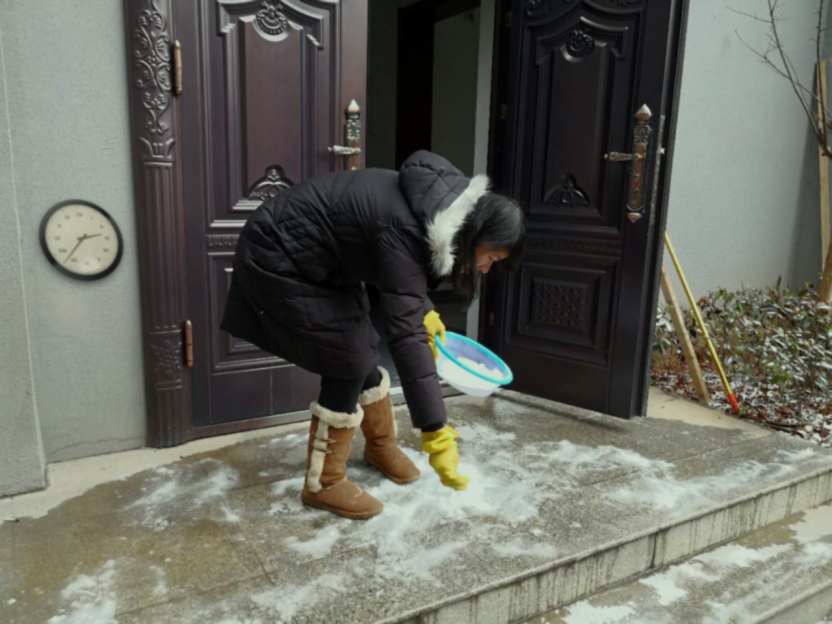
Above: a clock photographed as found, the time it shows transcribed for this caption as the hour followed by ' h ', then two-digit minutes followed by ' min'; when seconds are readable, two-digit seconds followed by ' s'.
2 h 37 min
